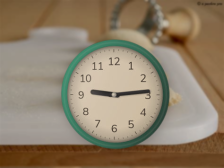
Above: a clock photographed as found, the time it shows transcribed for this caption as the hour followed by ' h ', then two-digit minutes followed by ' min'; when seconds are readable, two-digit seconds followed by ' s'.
9 h 14 min
